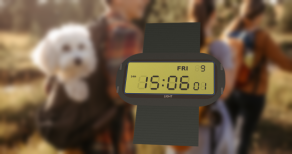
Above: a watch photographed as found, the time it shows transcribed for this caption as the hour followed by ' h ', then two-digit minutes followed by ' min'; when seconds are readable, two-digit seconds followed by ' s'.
15 h 06 min 01 s
